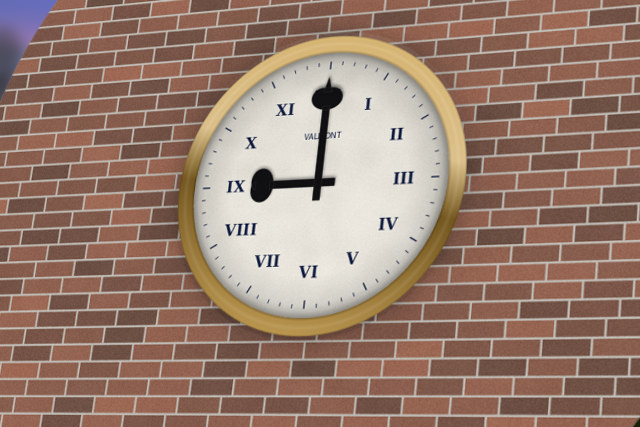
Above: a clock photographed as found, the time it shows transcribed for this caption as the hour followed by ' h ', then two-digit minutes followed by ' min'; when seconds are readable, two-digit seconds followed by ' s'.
9 h 00 min
